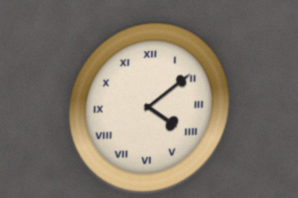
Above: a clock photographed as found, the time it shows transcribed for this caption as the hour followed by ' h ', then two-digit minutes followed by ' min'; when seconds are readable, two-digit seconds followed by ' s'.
4 h 09 min
